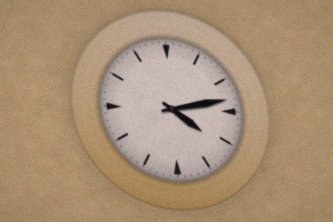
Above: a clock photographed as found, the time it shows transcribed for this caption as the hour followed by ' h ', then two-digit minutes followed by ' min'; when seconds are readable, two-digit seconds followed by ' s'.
4 h 13 min
